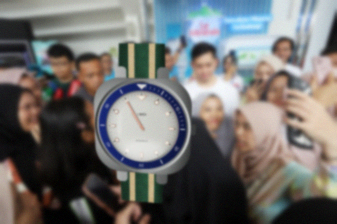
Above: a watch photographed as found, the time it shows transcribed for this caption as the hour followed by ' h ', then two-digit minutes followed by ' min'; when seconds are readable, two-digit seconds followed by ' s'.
10 h 55 min
